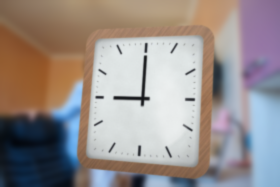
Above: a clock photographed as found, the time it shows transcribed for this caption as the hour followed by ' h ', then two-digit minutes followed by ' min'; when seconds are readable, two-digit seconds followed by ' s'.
9 h 00 min
